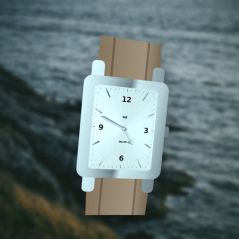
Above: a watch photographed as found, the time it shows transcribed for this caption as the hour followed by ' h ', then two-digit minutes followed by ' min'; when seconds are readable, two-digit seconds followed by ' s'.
4 h 49 min
